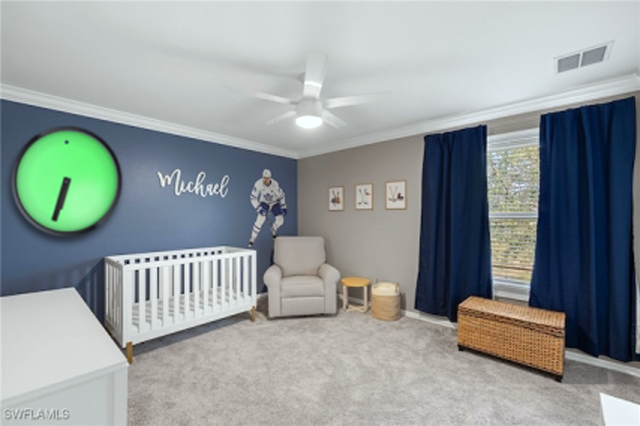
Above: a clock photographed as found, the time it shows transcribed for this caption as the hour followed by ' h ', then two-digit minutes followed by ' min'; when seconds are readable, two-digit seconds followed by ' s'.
6 h 33 min
